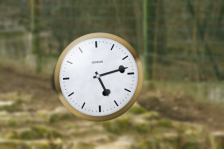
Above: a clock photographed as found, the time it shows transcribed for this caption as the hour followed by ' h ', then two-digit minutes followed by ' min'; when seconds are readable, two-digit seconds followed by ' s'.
5 h 13 min
